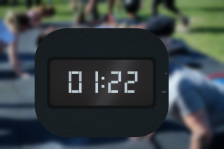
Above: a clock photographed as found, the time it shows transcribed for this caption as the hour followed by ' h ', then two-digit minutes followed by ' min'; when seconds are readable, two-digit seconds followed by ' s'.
1 h 22 min
